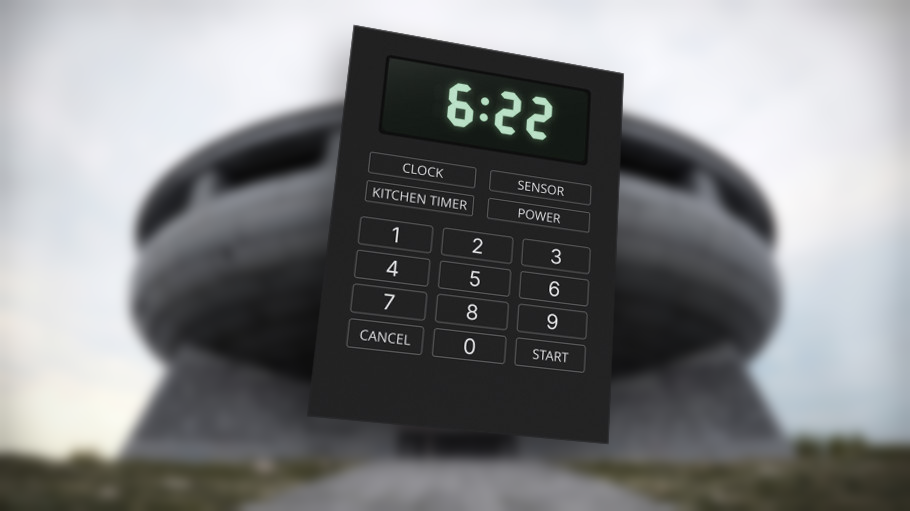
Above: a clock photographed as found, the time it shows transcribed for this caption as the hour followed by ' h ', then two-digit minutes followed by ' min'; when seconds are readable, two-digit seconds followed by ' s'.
6 h 22 min
